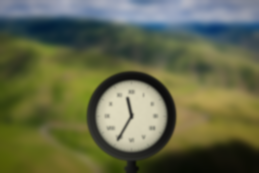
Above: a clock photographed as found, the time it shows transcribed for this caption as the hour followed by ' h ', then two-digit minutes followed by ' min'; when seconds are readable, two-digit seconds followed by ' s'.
11 h 35 min
